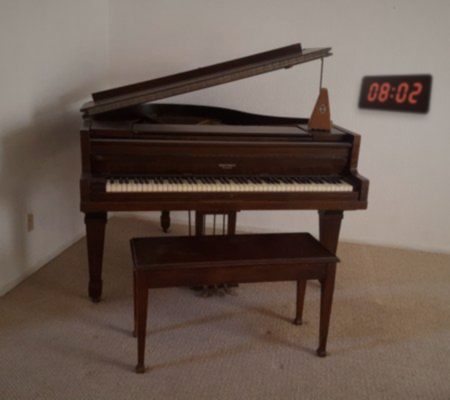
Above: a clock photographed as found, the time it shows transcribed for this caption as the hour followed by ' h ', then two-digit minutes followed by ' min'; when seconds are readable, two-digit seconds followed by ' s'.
8 h 02 min
